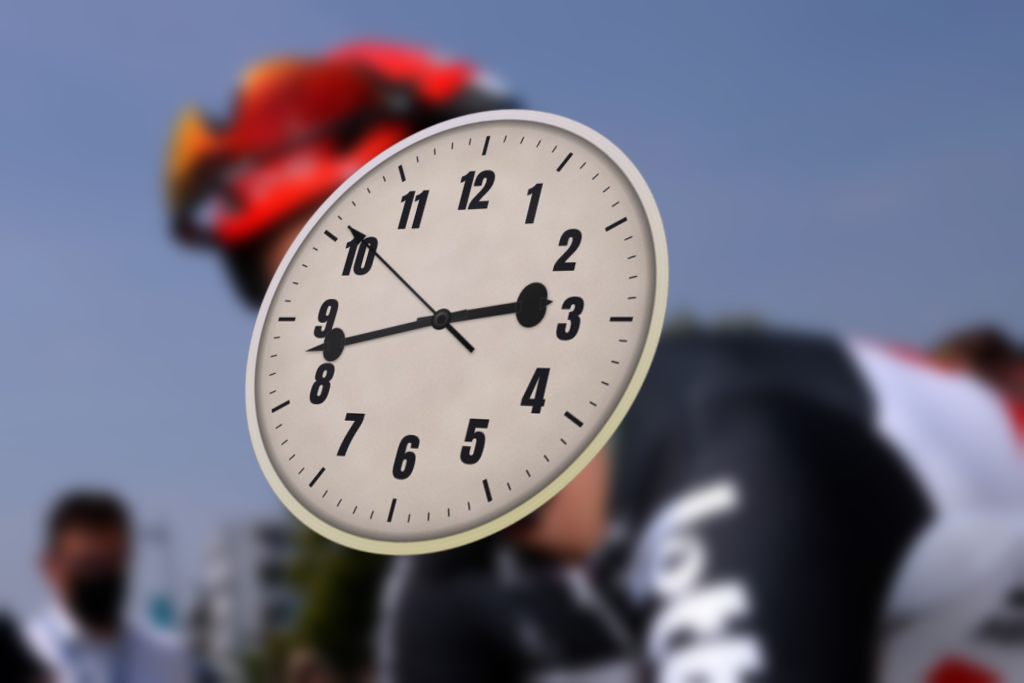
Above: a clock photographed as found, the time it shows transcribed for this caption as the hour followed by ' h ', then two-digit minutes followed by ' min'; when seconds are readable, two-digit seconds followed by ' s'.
2 h 42 min 51 s
